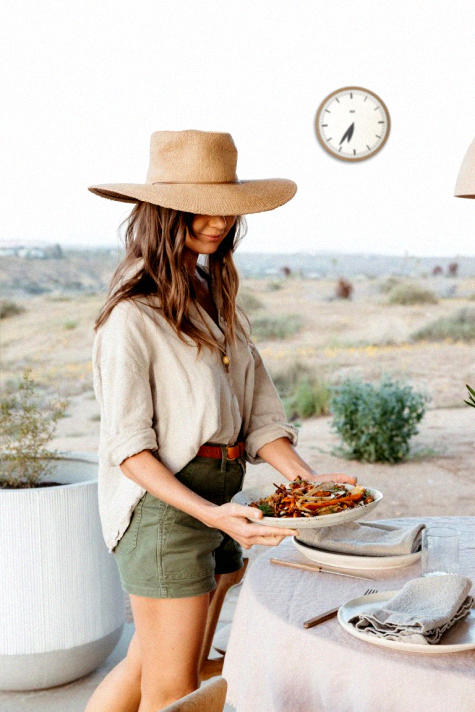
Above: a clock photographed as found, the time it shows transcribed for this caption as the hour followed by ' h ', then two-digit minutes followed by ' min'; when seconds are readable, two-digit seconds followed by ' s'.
6 h 36 min
